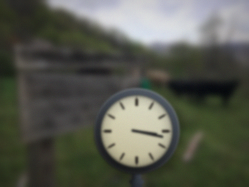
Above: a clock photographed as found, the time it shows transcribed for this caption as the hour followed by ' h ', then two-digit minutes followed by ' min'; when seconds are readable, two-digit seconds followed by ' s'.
3 h 17 min
